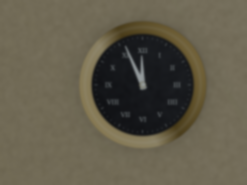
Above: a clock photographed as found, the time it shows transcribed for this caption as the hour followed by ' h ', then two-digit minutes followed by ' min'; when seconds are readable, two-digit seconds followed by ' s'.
11 h 56 min
